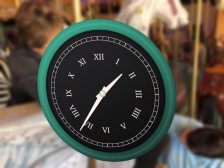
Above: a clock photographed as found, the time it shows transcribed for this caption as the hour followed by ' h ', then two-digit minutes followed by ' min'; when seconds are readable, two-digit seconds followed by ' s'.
1 h 36 min
